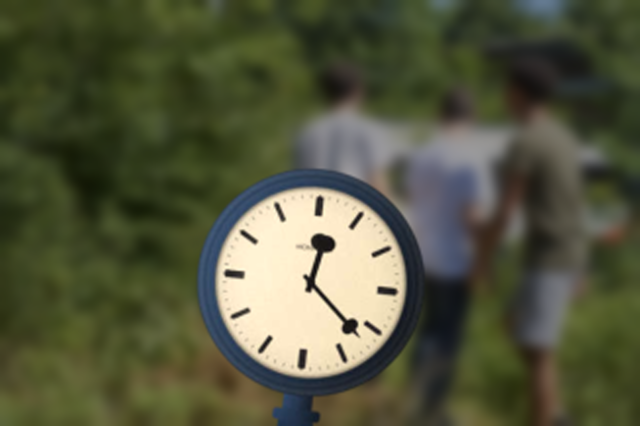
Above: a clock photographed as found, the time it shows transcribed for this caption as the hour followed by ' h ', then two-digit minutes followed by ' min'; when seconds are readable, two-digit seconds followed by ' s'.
12 h 22 min
